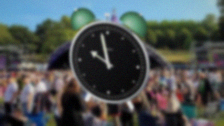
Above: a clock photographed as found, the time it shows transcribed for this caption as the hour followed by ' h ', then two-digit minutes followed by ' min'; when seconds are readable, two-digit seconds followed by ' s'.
9 h 58 min
